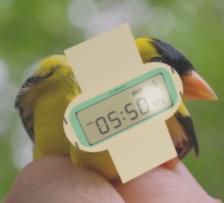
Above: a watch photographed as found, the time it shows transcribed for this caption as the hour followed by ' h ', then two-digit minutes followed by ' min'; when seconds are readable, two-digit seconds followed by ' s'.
5 h 50 min 44 s
